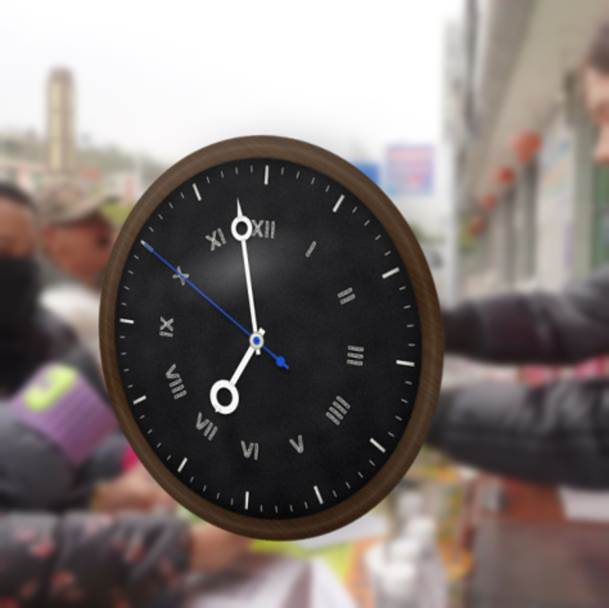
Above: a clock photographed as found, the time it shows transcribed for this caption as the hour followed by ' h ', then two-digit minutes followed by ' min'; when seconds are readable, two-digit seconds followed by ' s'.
6 h 57 min 50 s
